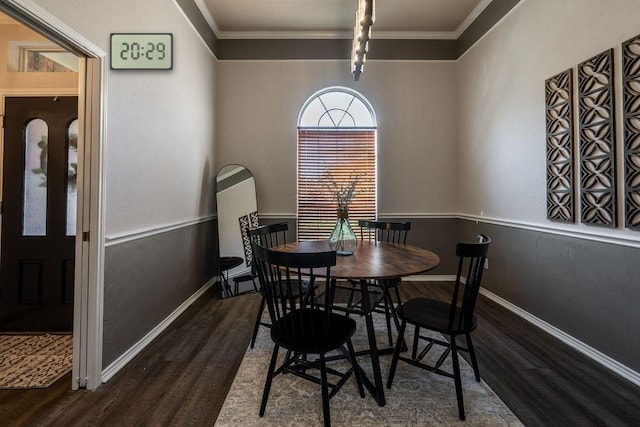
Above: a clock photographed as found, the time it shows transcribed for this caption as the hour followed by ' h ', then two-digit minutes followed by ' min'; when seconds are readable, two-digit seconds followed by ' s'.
20 h 29 min
